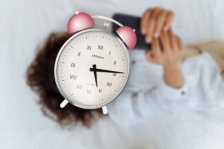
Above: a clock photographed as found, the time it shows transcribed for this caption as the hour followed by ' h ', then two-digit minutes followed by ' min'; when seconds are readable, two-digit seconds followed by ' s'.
5 h 14 min
